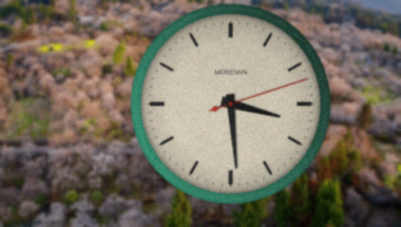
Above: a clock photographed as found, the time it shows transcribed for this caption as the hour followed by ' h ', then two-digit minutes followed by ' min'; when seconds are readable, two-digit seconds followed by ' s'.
3 h 29 min 12 s
